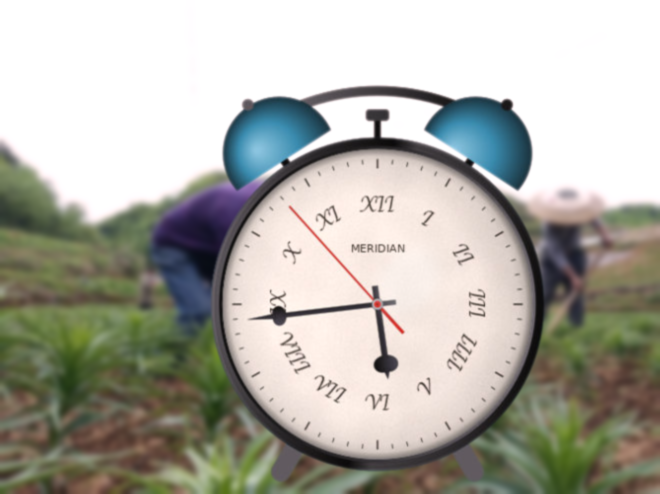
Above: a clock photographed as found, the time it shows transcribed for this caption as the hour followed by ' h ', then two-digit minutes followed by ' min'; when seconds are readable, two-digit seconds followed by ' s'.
5 h 43 min 53 s
